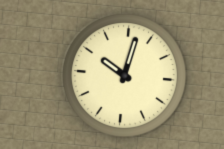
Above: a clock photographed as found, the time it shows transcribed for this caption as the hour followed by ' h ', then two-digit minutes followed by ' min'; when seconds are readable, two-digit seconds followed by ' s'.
10 h 02 min
